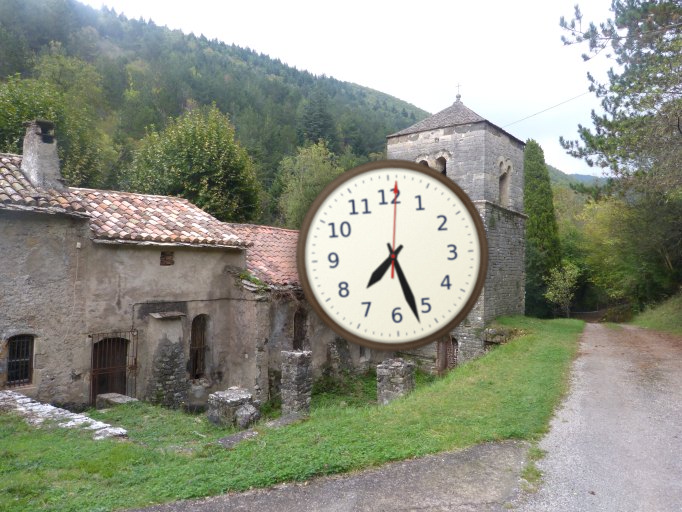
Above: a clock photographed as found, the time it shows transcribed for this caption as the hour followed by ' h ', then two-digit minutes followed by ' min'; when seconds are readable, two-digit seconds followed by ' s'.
7 h 27 min 01 s
